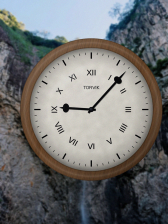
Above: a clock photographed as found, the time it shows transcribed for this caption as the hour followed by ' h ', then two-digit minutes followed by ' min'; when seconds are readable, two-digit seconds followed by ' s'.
9 h 07 min
